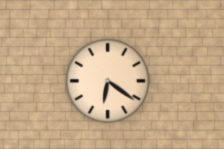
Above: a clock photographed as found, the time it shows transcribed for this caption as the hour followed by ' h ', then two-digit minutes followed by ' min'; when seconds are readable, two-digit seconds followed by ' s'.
6 h 21 min
